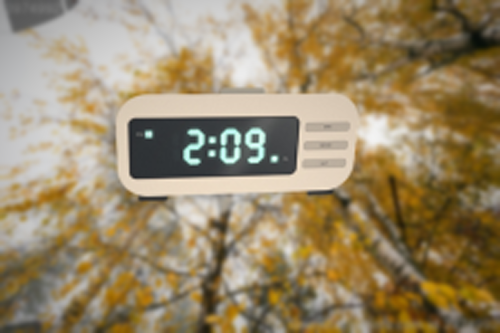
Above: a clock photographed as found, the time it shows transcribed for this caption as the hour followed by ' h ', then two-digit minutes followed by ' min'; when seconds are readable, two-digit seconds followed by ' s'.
2 h 09 min
